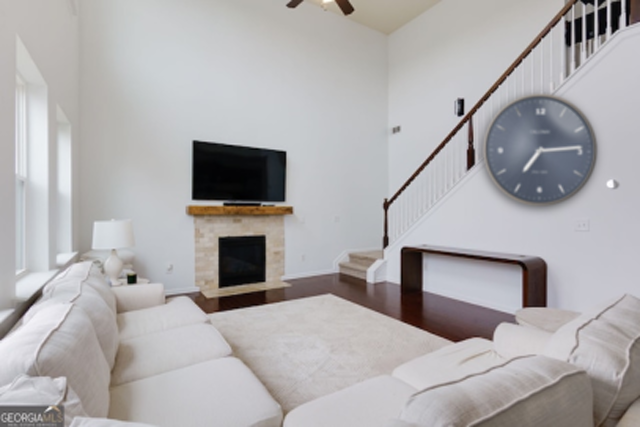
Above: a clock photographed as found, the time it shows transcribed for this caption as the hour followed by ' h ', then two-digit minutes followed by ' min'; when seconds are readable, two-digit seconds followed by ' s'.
7 h 14 min
